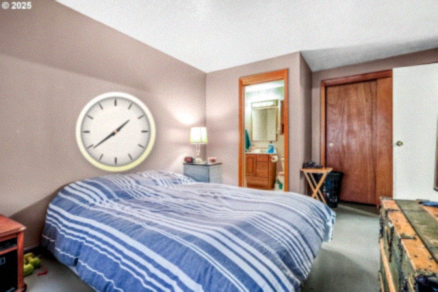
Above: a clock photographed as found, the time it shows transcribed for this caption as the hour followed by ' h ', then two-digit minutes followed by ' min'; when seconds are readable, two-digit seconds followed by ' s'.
1 h 39 min
